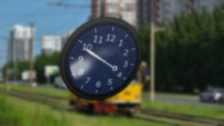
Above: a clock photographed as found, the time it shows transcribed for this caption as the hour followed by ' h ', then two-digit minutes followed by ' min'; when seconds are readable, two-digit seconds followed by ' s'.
3 h 49 min
